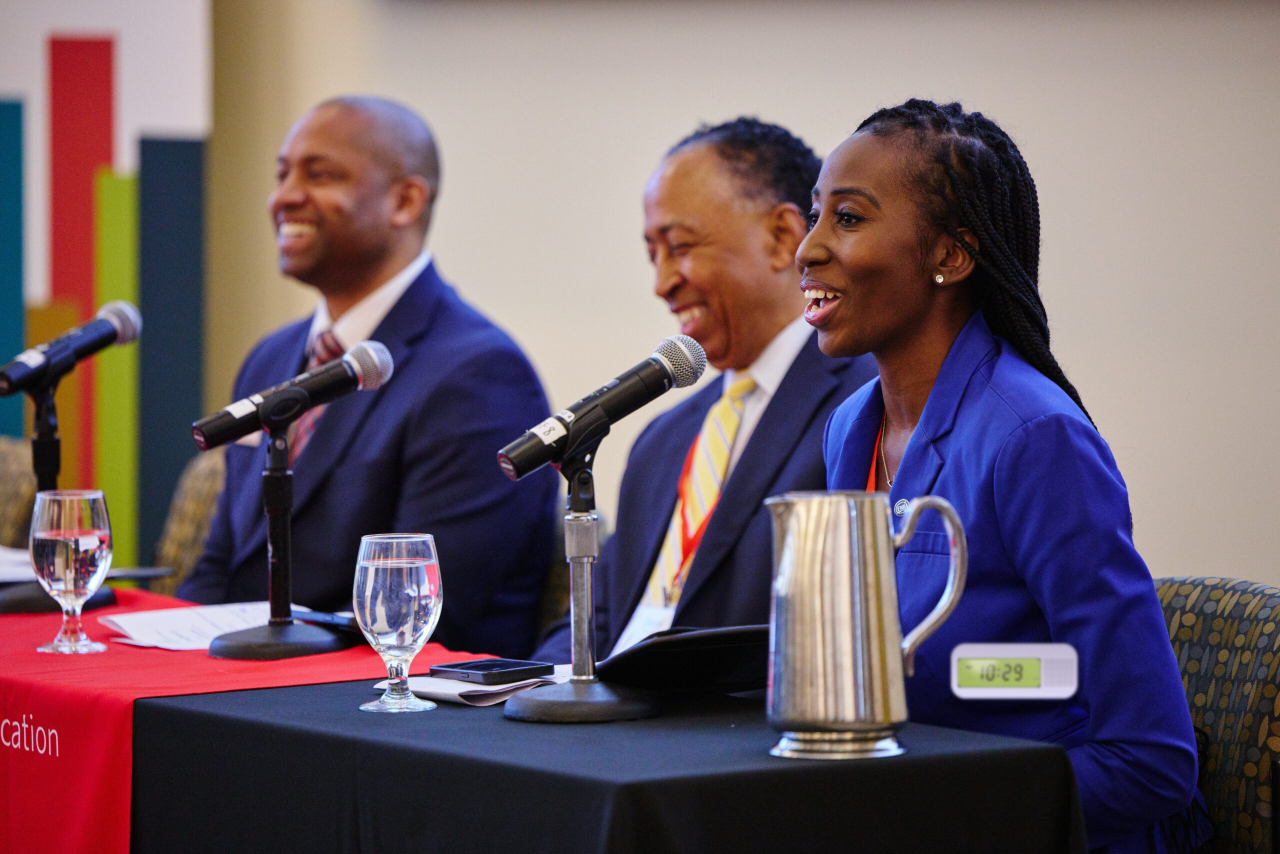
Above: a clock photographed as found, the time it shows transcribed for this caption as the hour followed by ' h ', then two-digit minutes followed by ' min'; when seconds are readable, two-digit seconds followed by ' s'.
10 h 29 min
